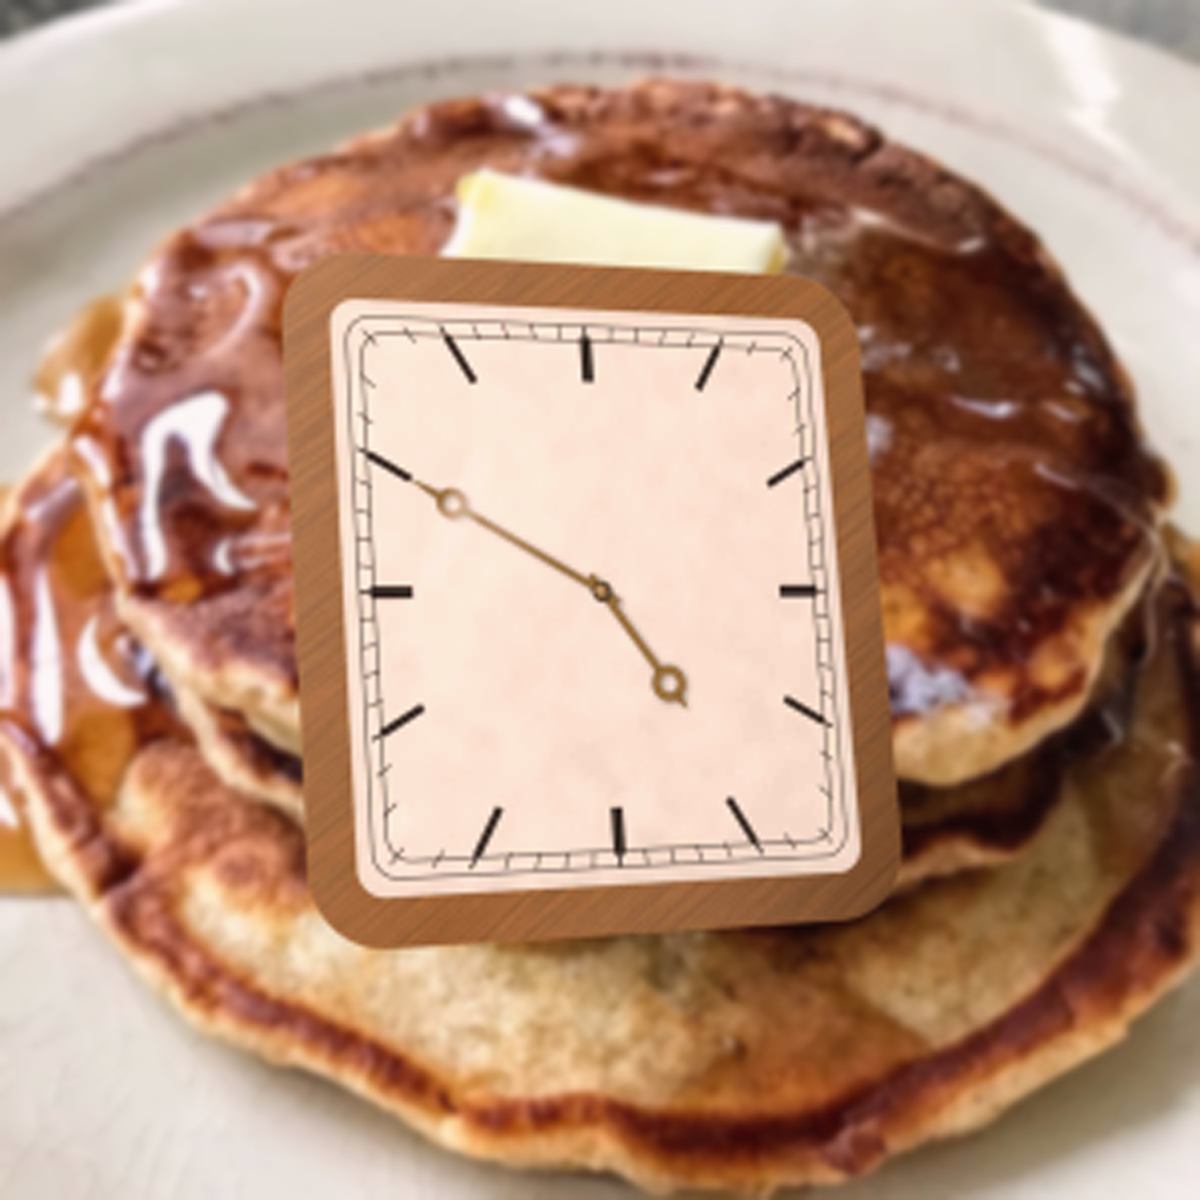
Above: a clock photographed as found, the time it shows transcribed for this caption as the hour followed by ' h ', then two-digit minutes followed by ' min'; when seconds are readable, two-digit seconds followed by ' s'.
4 h 50 min
